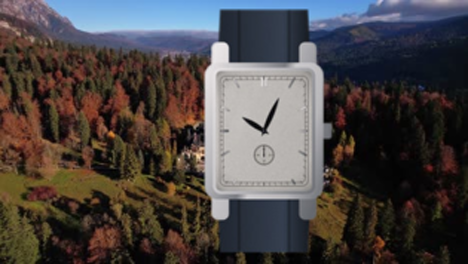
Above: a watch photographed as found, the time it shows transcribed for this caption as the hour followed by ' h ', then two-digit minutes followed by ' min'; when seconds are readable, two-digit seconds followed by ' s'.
10 h 04 min
